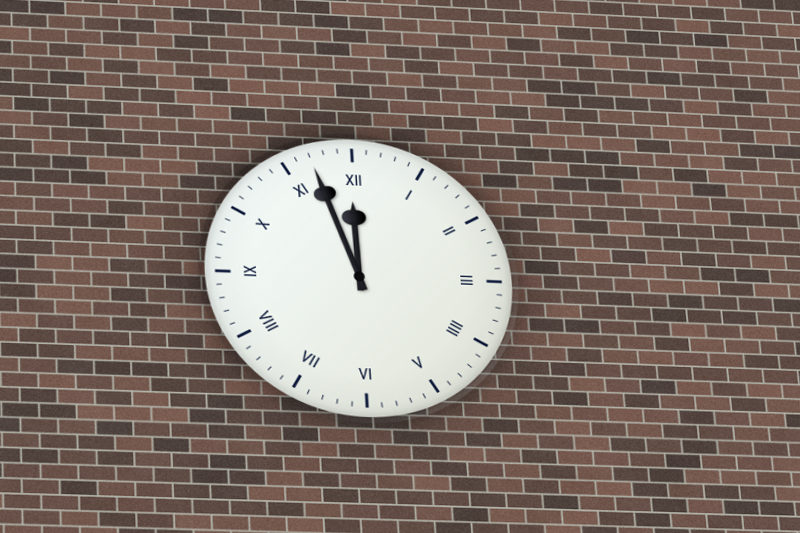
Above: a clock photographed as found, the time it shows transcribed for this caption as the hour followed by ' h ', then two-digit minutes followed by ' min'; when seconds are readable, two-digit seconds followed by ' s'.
11 h 57 min
